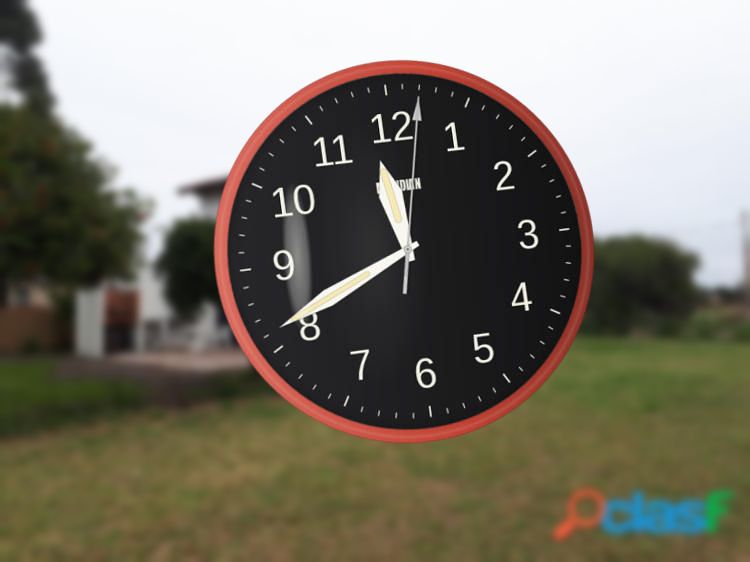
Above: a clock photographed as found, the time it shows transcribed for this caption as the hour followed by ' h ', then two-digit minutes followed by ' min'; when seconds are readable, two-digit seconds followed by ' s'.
11 h 41 min 02 s
